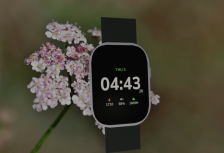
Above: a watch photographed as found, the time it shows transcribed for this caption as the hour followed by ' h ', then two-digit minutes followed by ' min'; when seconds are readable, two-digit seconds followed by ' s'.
4 h 43 min
